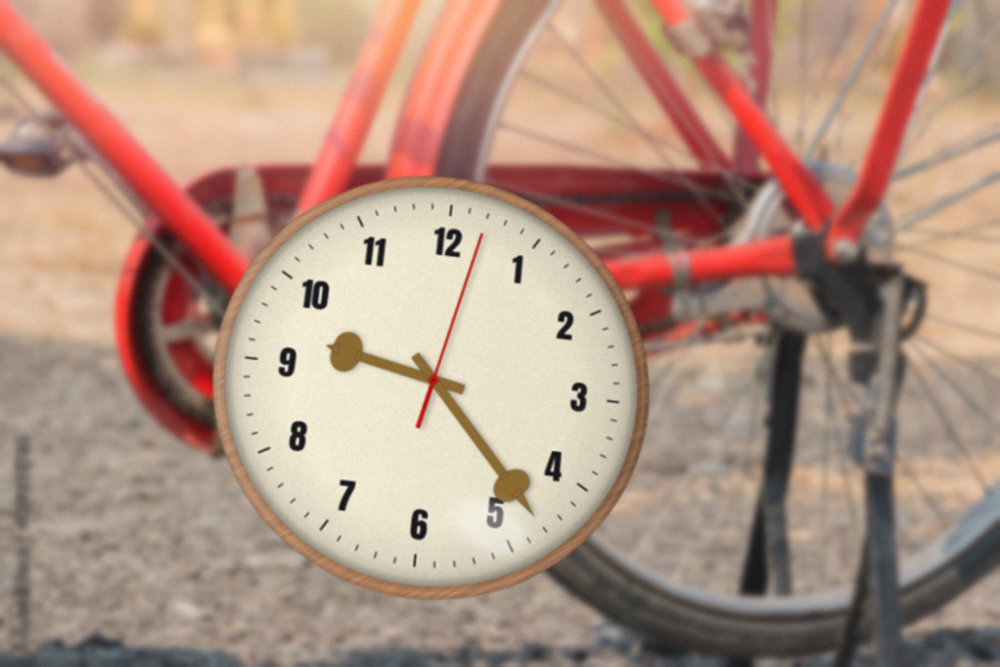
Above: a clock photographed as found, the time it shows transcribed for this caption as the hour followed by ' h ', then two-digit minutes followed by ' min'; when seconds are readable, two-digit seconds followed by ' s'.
9 h 23 min 02 s
